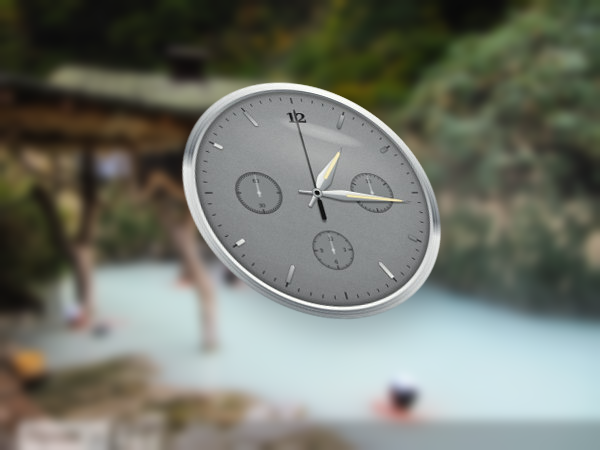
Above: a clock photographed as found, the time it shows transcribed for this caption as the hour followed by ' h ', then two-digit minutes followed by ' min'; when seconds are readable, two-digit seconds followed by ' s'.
1 h 16 min
